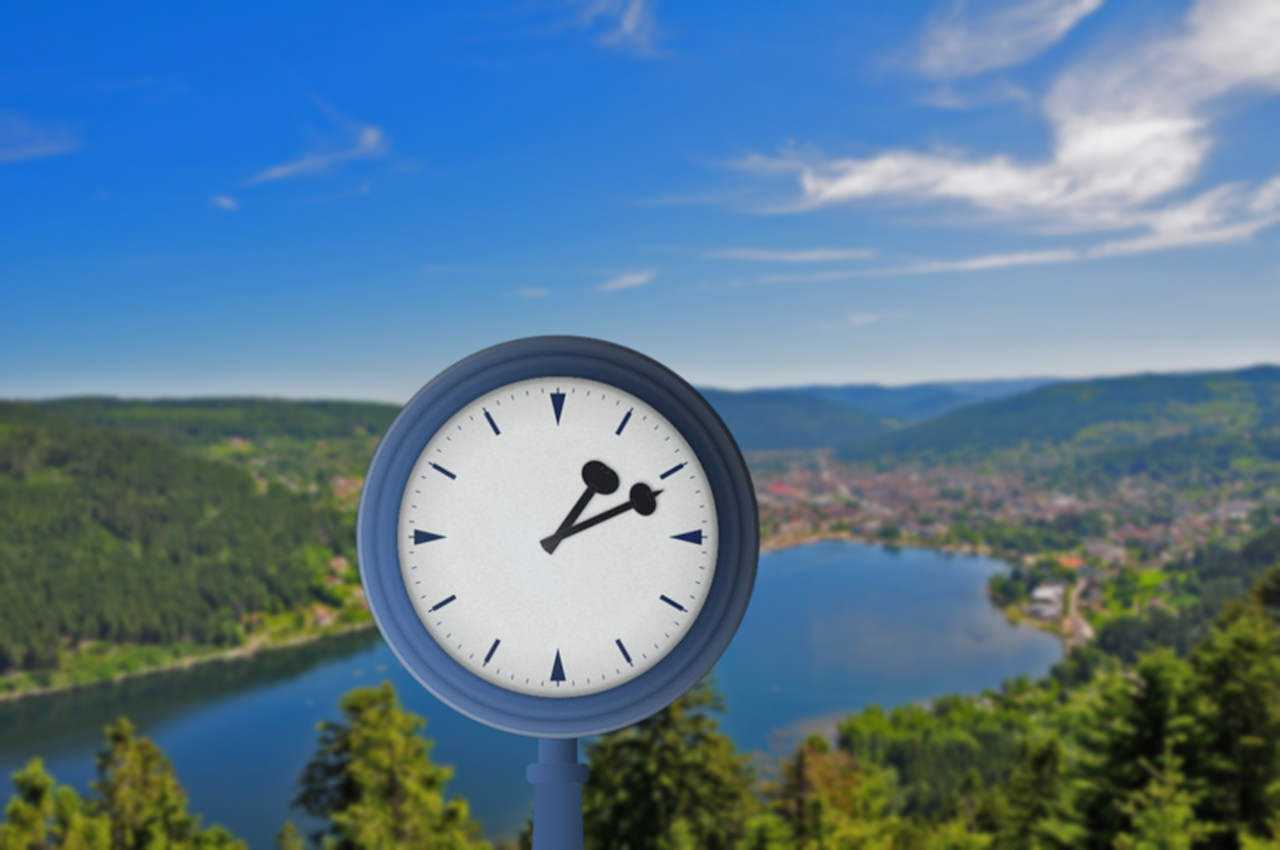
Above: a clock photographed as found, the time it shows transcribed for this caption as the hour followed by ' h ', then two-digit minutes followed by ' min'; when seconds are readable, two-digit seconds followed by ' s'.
1 h 11 min
